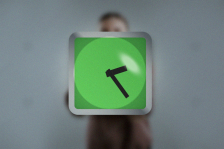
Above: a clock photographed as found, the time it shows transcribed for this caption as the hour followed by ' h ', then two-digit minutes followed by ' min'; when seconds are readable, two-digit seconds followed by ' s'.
2 h 24 min
